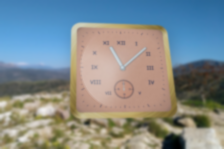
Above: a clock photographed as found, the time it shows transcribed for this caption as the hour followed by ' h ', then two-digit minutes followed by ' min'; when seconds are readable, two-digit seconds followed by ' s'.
11 h 08 min
